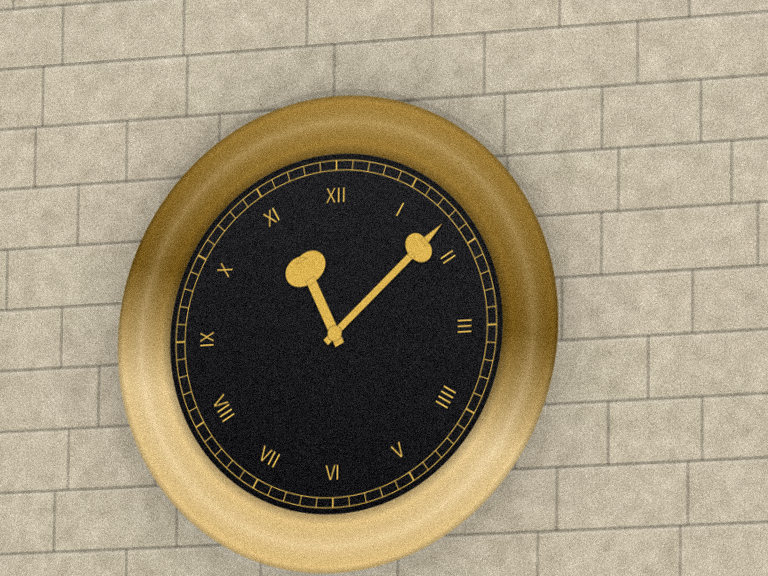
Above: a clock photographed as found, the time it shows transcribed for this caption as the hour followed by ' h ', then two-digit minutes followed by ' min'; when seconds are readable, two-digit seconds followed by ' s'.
11 h 08 min
